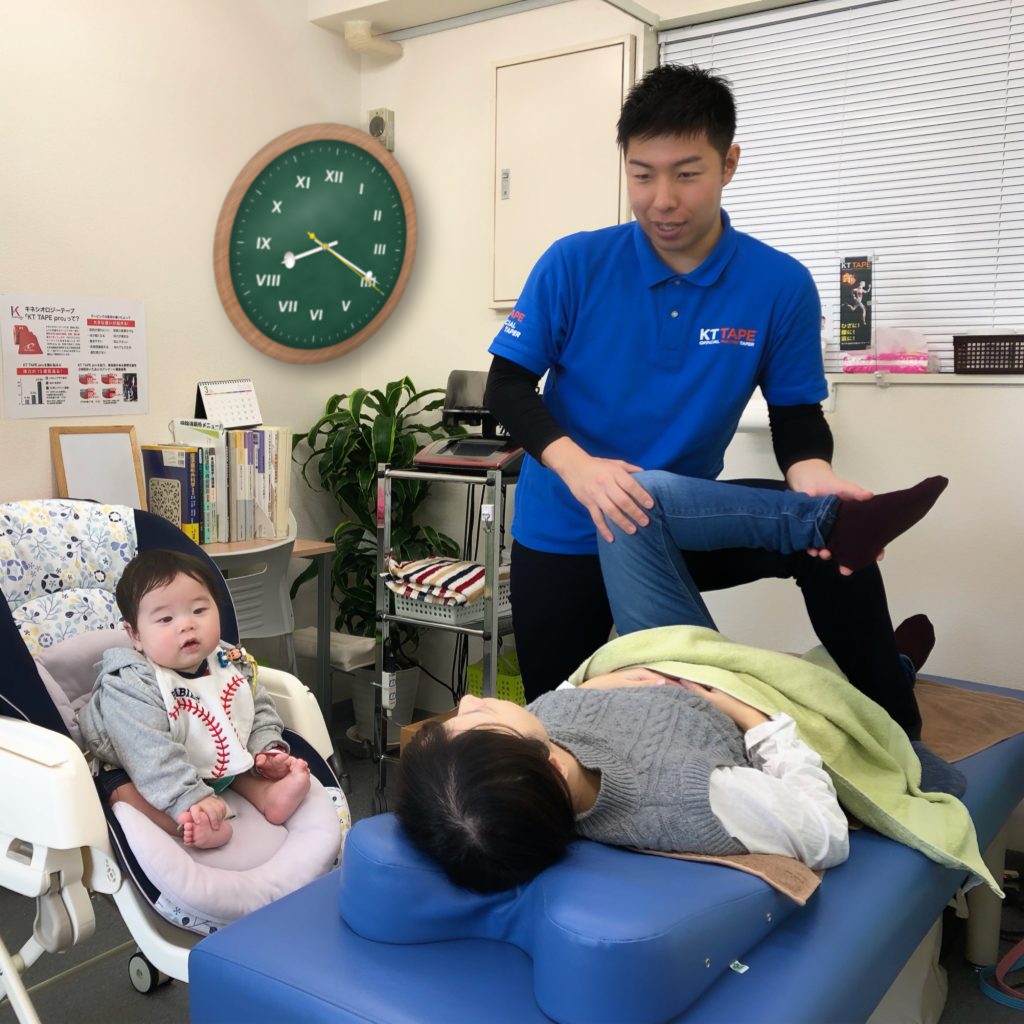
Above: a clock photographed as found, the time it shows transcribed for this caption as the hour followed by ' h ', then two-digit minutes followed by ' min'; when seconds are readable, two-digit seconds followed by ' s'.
8 h 19 min 20 s
